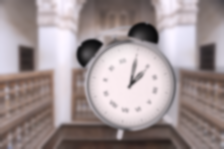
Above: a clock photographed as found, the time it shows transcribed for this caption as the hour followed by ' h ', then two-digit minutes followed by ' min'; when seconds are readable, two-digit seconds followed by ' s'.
2 h 05 min
